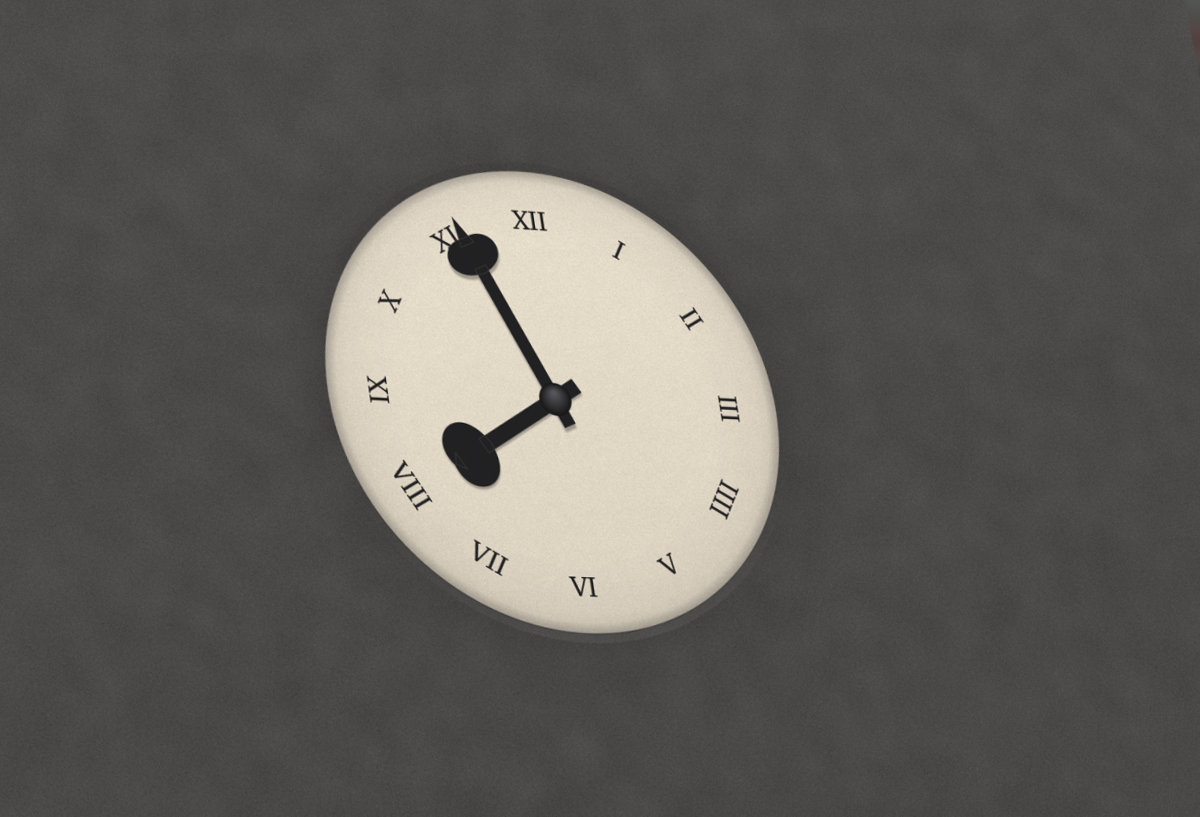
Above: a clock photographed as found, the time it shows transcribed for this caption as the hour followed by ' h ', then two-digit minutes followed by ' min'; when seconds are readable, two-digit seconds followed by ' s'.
7 h 56 min
